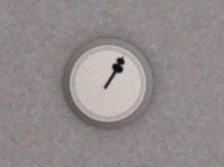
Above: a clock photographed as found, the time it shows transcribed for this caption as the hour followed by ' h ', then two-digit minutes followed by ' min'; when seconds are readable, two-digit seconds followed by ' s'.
1 h 05 min
